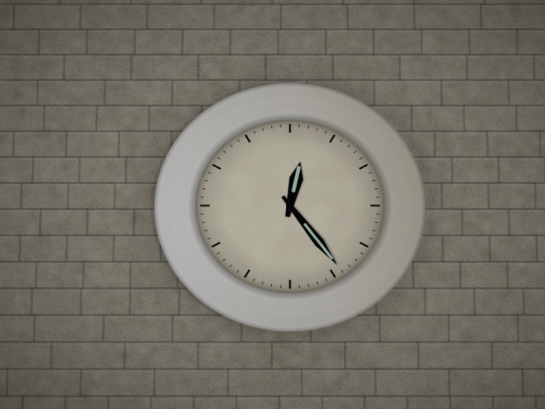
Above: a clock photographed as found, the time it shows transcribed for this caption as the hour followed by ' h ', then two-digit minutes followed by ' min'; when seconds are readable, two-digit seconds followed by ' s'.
12 h 24 min
